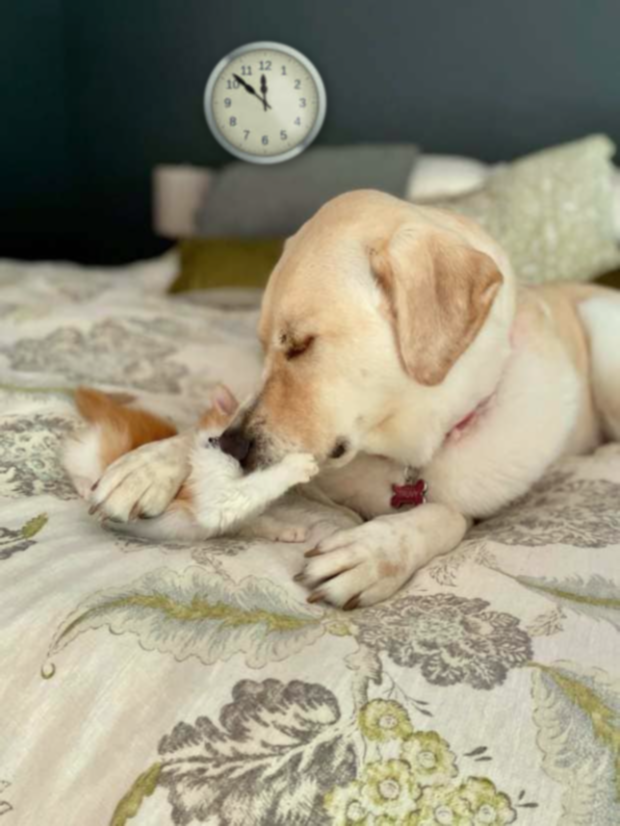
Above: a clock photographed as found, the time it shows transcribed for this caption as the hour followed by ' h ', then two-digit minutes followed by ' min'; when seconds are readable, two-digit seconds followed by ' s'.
11 h 52 min
